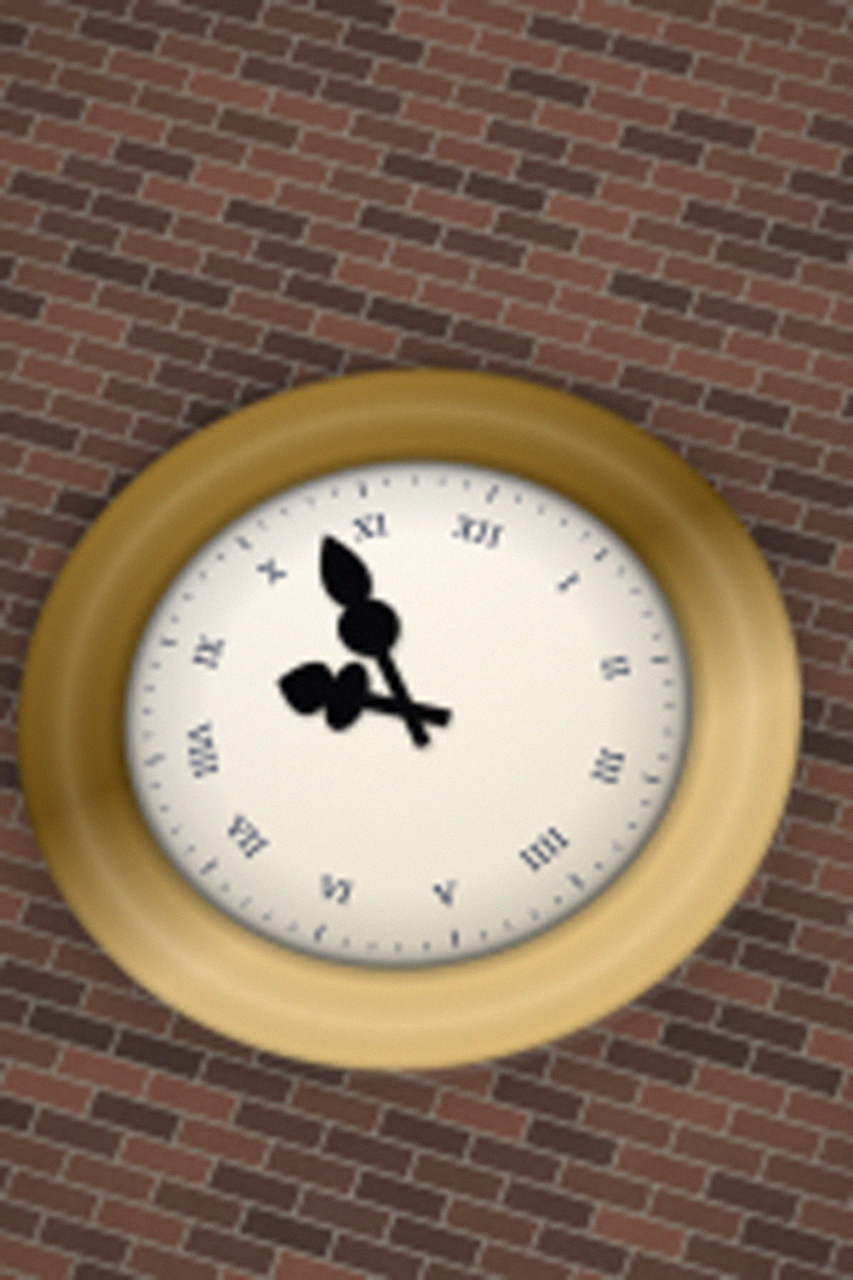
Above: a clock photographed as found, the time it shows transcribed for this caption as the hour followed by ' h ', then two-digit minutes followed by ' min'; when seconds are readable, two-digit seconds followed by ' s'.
8 h 53 min
